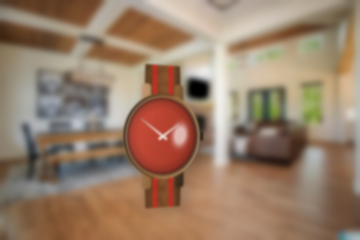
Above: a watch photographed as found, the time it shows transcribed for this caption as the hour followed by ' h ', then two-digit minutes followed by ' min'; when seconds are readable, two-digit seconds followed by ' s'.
1 h 51 min
